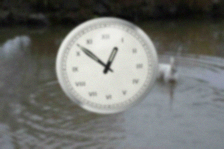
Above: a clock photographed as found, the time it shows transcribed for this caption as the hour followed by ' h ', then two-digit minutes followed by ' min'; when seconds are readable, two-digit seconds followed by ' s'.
12 h 52 min
